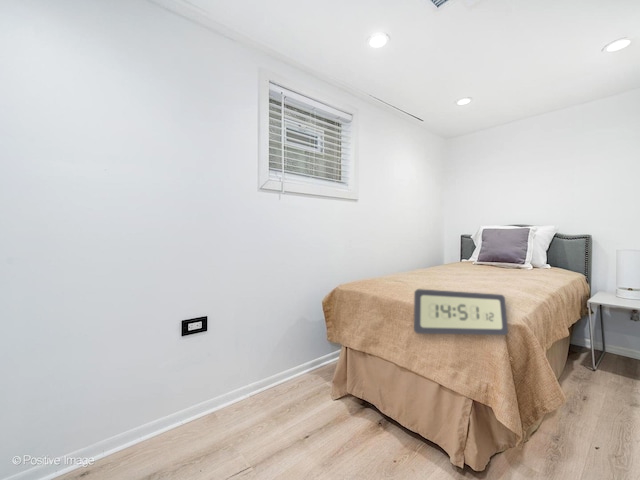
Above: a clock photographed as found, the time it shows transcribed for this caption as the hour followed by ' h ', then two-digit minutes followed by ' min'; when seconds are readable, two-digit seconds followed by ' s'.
14 h 51 min
